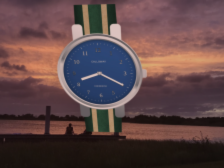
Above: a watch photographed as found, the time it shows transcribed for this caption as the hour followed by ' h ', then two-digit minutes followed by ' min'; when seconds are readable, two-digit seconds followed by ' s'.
8 h 20 min
